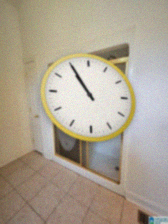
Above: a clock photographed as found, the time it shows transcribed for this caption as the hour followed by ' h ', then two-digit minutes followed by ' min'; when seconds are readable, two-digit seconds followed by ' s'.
10 h 55 min
